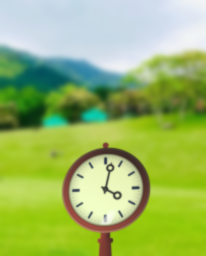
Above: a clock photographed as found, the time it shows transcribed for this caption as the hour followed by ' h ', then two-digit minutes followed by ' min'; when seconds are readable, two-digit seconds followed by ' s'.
4 h 02 min
